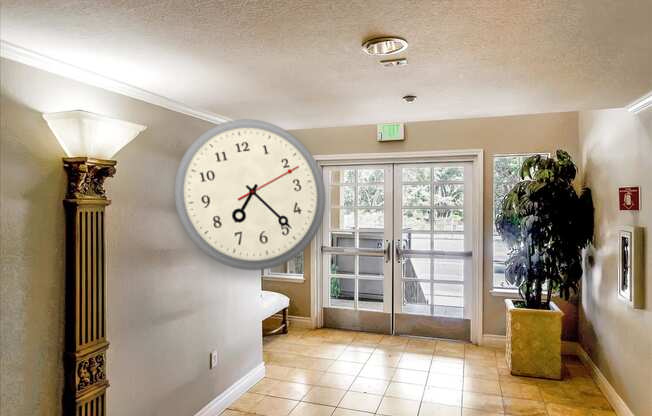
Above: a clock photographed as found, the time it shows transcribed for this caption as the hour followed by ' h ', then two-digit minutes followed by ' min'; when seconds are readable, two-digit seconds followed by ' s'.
7 h 24 min 12 s
